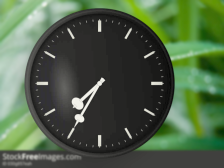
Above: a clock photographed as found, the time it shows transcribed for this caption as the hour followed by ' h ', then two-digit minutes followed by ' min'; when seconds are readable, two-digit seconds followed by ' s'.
7 h 35 min
